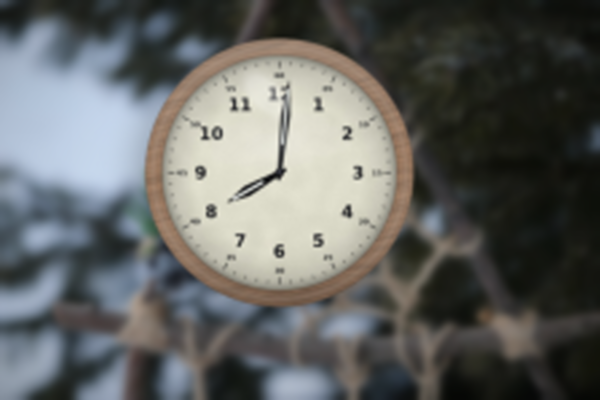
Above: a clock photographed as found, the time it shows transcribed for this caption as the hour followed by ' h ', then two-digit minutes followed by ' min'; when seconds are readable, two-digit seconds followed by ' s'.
8 h 01 min
